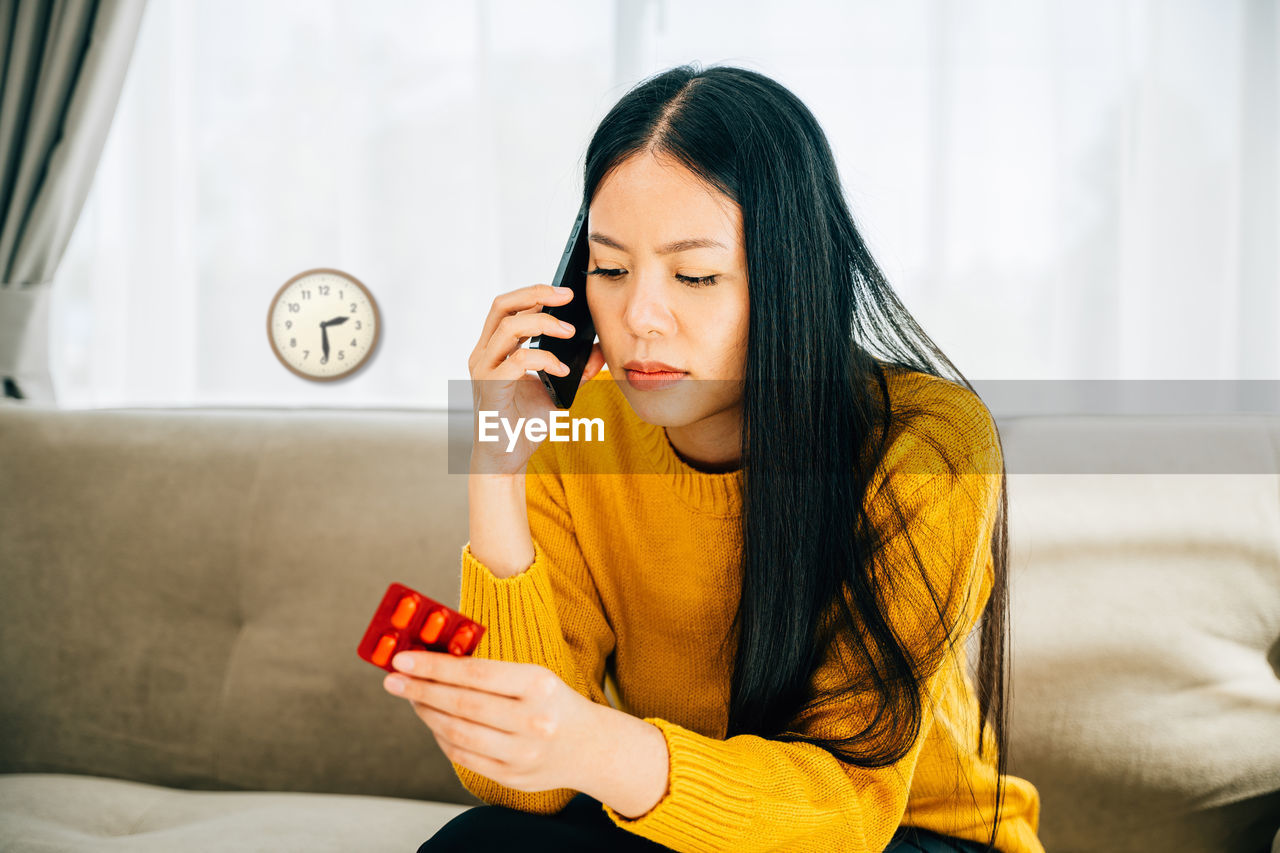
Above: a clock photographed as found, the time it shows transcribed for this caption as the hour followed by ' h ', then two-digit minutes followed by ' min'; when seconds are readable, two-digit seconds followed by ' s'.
2 h 29 min
